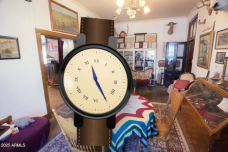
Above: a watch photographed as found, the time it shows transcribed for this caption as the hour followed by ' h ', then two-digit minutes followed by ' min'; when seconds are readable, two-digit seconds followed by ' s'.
11 h 25 min
